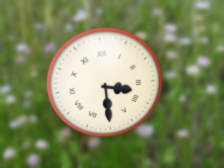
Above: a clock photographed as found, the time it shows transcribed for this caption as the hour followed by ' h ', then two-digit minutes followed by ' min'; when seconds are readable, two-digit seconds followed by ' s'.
3 h 30 min
